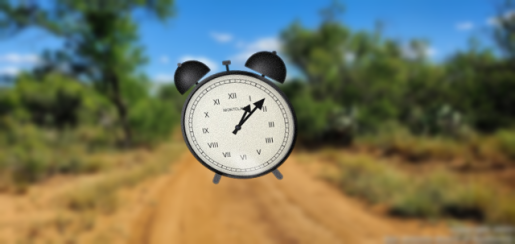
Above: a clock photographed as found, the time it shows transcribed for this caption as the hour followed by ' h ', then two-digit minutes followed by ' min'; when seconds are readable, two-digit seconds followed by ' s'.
1 h 08 min
